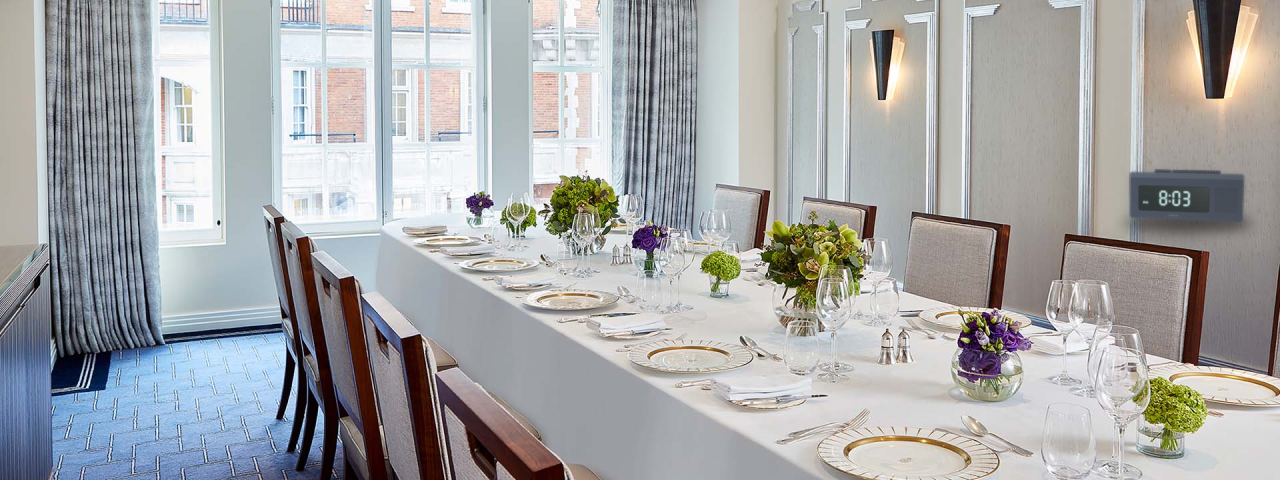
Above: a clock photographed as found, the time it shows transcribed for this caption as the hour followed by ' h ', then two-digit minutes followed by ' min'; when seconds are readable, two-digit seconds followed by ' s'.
8 h 03 min
